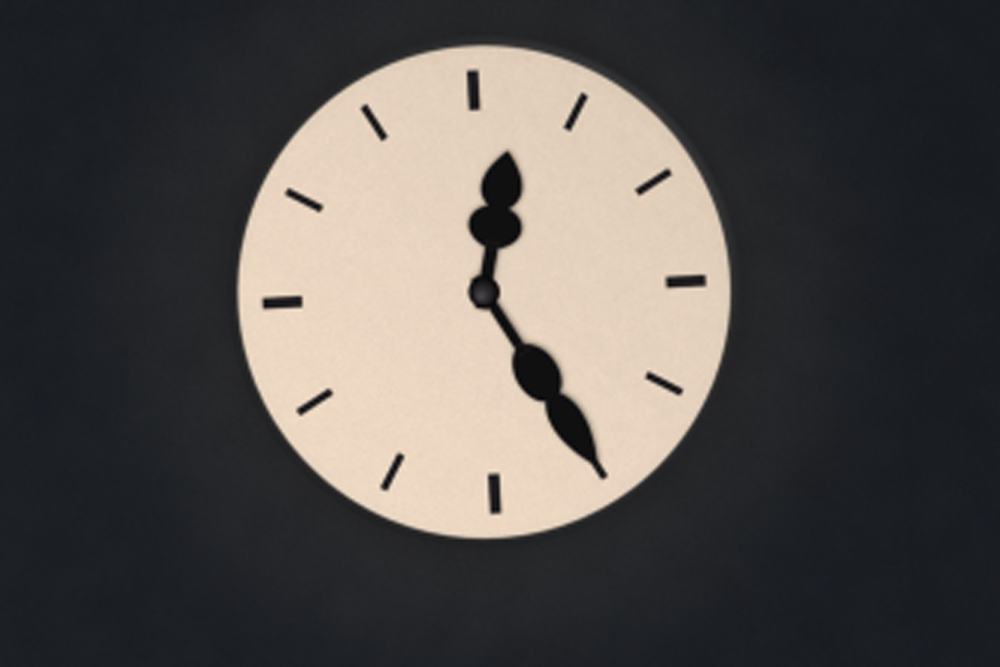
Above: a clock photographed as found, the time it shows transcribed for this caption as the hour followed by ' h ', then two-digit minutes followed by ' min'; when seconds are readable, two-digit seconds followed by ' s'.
12 h 25 min
